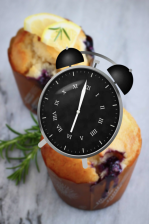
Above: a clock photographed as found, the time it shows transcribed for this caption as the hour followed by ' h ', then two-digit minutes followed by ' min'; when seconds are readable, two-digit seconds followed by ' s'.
5 h 59 min
